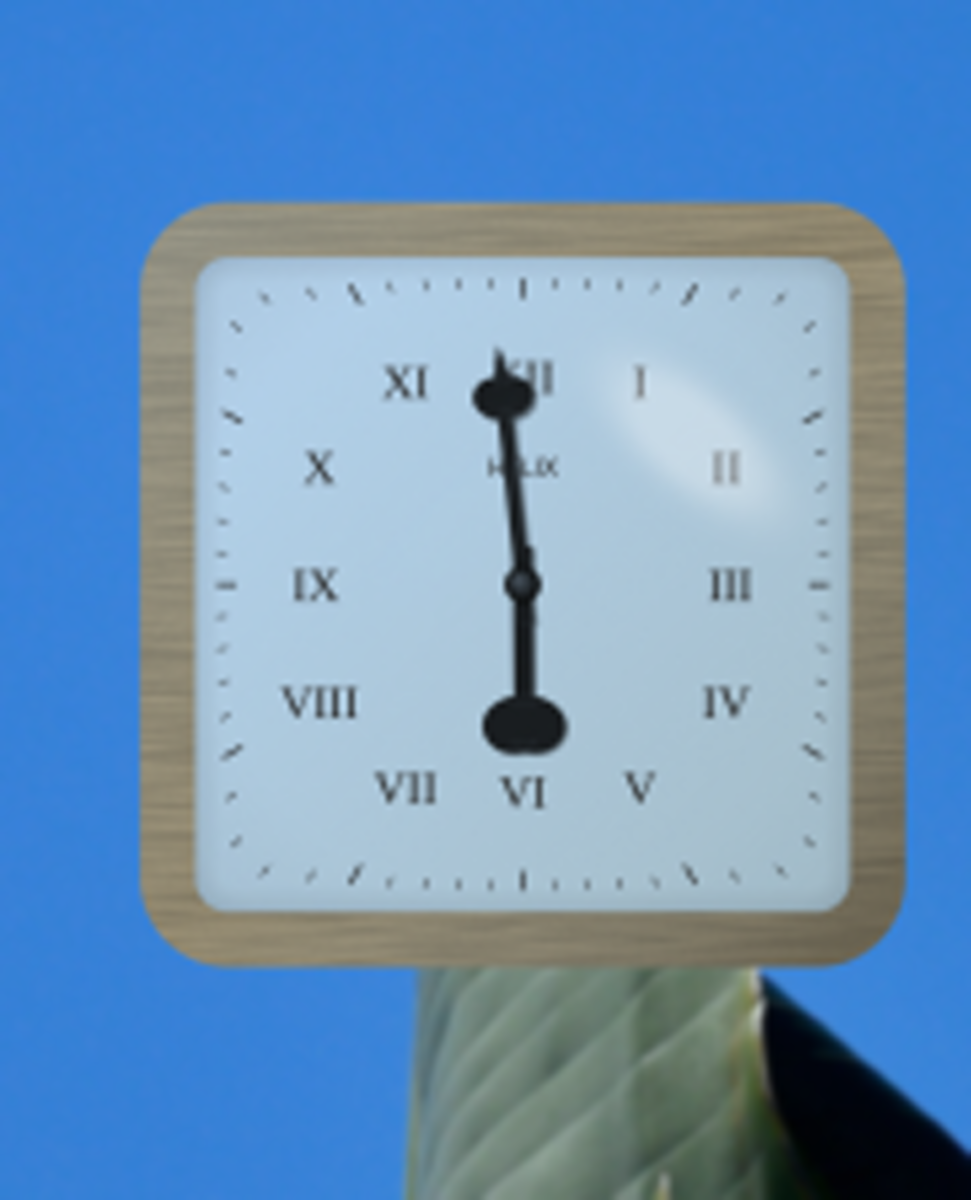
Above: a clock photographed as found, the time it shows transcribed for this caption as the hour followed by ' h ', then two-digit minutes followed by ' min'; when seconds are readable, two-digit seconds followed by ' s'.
5 h 59 min
